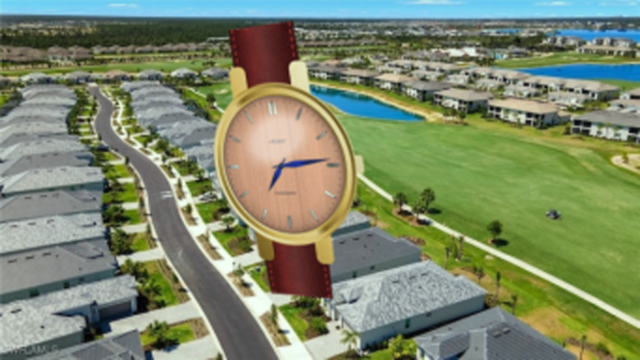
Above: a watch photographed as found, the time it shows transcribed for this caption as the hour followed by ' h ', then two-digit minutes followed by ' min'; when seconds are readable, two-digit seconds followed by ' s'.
7 h 14 min
